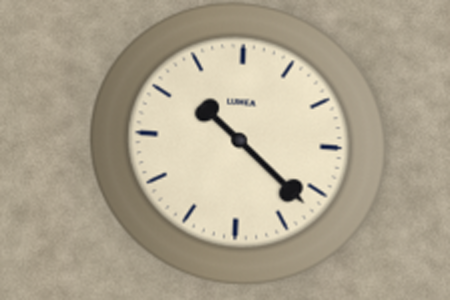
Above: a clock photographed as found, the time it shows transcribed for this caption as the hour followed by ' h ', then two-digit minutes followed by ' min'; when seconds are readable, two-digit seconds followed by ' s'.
10 h 22 min
